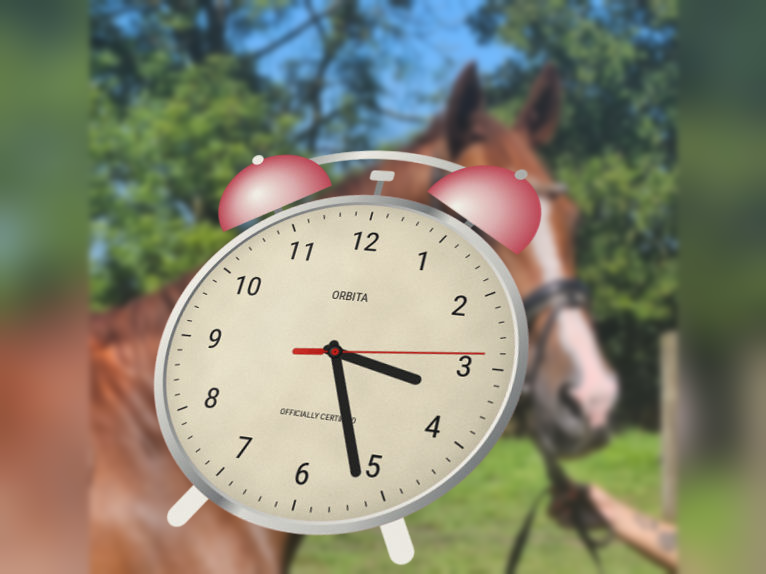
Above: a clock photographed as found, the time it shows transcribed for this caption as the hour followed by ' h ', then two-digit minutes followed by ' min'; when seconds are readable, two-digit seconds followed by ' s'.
3 h 26 min 14 s
